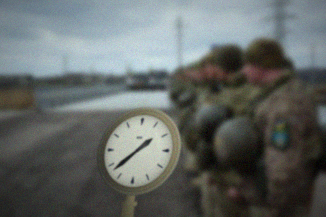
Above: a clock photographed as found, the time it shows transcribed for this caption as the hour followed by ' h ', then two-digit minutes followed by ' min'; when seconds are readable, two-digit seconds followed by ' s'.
1 h 38 min
